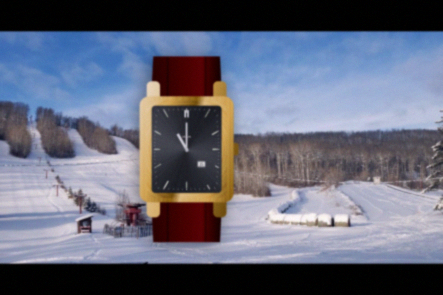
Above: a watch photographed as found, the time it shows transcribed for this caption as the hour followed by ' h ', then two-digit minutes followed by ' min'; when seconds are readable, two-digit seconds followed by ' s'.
11 h 00 min
